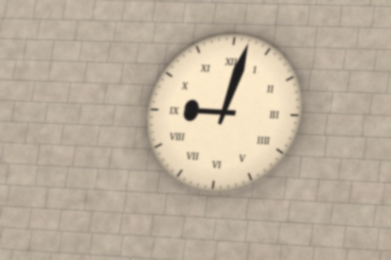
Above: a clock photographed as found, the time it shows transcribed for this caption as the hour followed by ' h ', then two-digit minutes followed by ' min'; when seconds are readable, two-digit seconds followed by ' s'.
9 h 02 min
